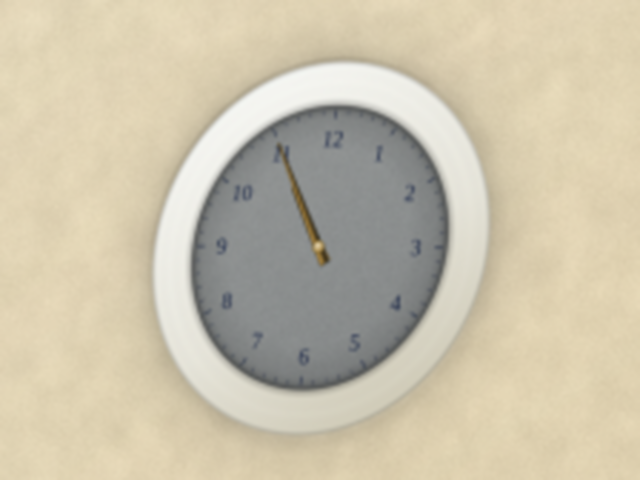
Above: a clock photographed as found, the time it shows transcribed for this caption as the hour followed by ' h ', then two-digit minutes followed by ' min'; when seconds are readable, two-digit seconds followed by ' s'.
10 h 55 min
